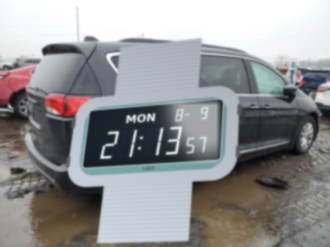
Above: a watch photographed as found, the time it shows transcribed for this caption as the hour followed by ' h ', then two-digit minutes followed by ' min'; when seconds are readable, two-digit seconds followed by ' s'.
21 h 13 min 57 s
